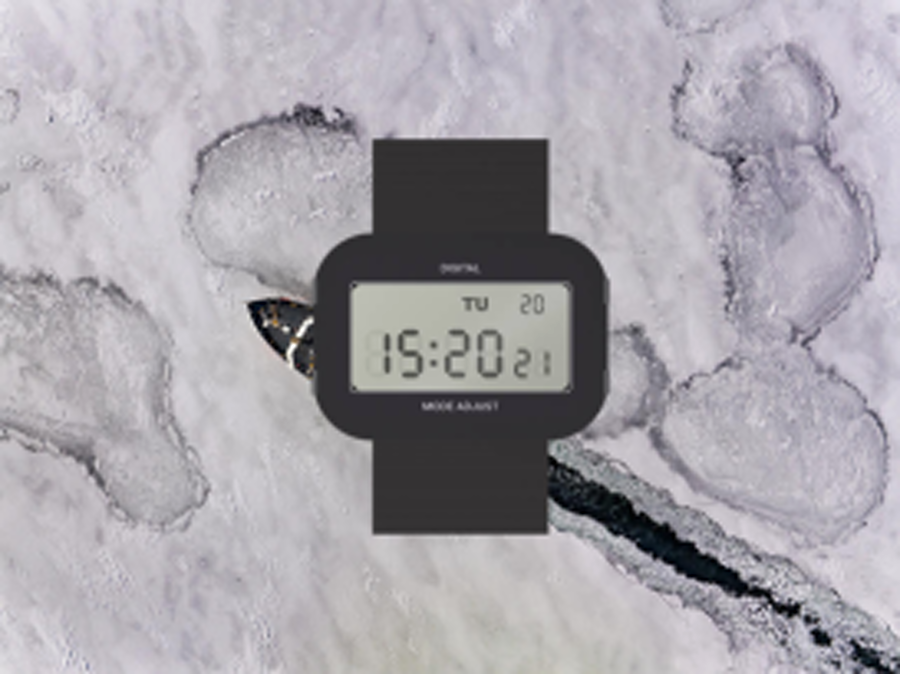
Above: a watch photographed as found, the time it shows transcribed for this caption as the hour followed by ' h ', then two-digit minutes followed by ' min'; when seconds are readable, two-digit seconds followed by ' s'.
15 h 20 min 21 s
